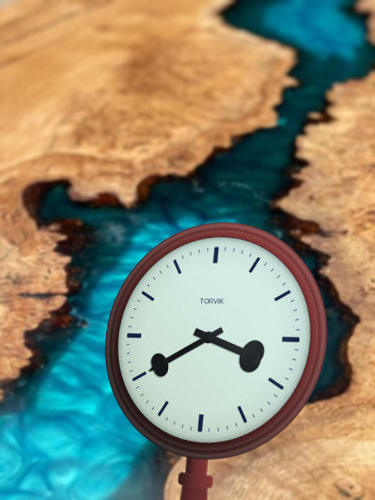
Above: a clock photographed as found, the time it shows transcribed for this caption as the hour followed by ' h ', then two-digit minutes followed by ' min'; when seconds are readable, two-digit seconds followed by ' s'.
3 h 40 min
